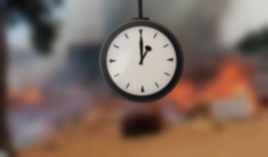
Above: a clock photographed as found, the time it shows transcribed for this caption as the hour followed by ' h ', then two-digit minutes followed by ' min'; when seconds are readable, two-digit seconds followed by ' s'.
1 h 00 min
